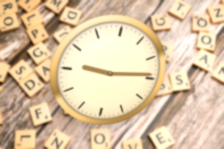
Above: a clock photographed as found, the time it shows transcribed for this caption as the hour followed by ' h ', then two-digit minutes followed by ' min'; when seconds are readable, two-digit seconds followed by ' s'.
9 h 14 min
